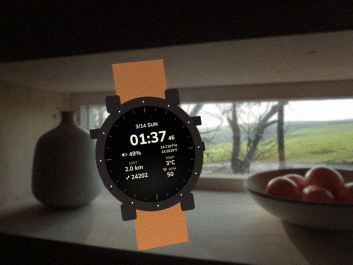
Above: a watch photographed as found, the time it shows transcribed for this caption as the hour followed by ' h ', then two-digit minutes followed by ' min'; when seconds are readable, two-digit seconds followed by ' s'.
1 h 37 min
